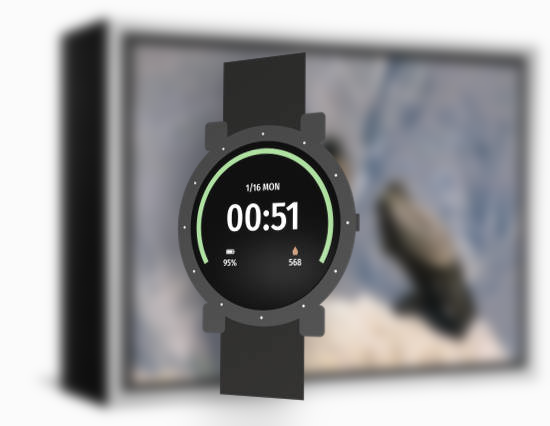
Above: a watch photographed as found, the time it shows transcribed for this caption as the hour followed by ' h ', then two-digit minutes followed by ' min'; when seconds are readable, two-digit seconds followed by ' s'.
0 h 51 min
